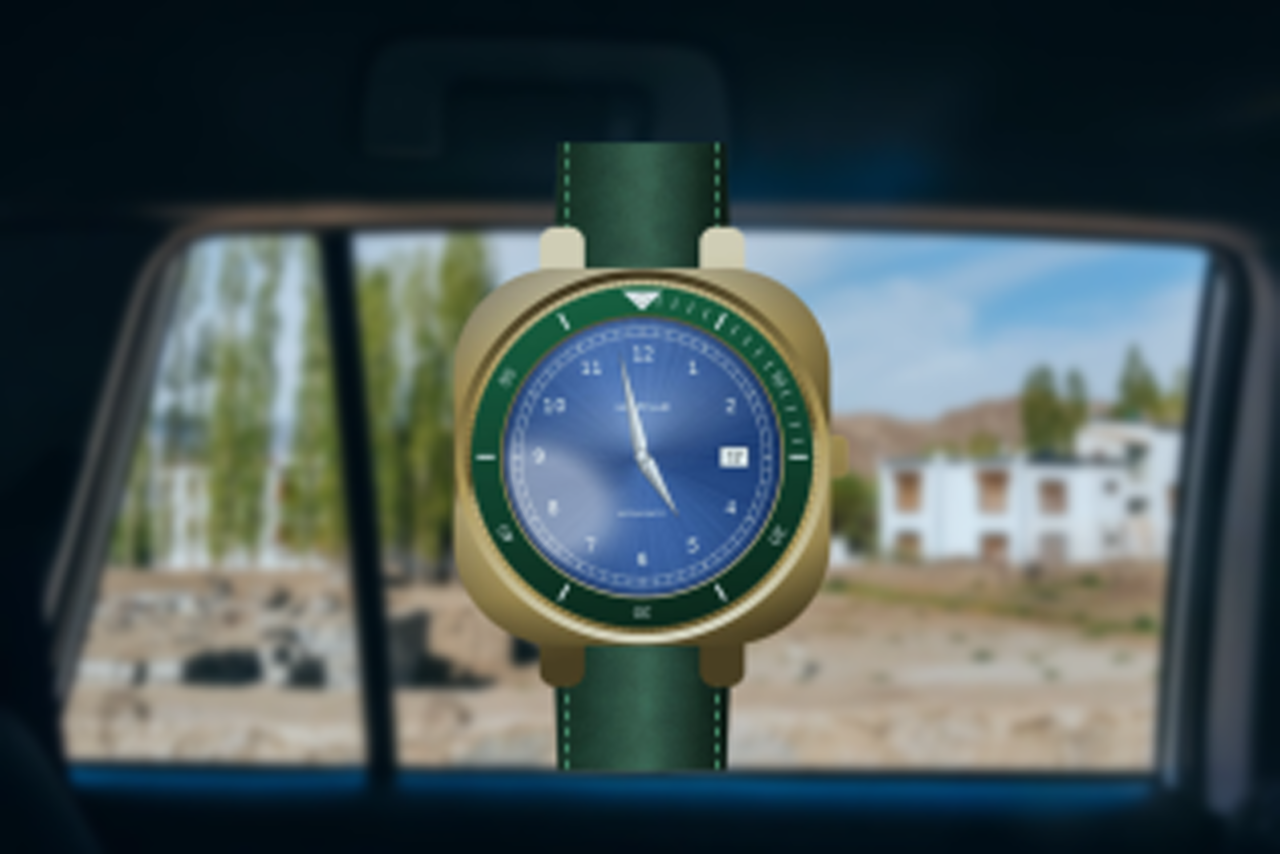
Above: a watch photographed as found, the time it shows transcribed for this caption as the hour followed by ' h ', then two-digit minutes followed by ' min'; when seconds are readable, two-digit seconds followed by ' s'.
4 h 58 min
